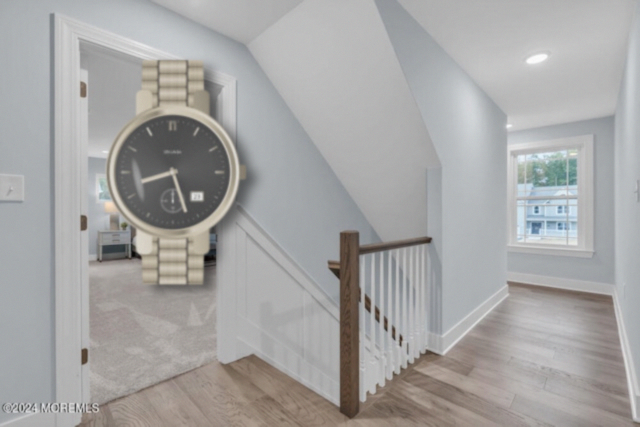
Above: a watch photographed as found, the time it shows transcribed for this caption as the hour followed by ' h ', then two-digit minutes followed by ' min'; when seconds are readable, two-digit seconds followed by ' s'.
8 h 27 min
